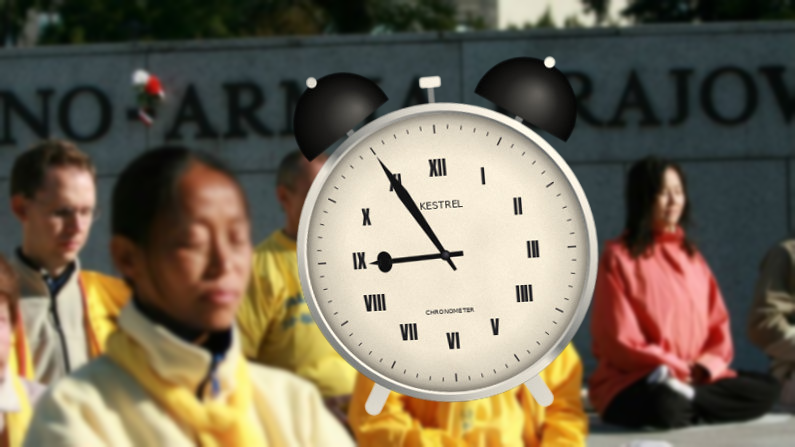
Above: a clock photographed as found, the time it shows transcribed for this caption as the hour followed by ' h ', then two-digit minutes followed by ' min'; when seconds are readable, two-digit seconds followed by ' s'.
8 h 55 min
